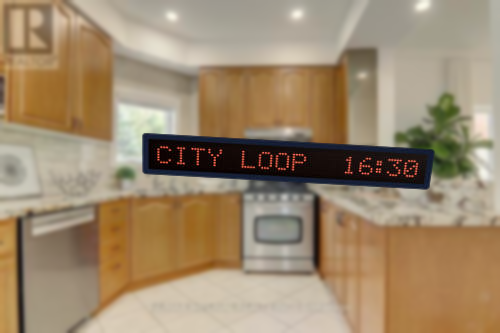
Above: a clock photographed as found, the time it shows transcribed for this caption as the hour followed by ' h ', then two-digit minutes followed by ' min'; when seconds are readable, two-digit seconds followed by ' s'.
16 h 30 min
